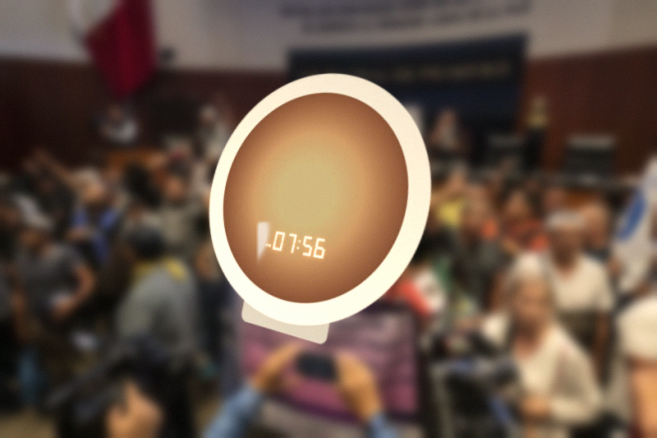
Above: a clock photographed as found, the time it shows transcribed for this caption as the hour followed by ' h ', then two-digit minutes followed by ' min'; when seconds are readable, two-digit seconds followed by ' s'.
7 h 56 min
